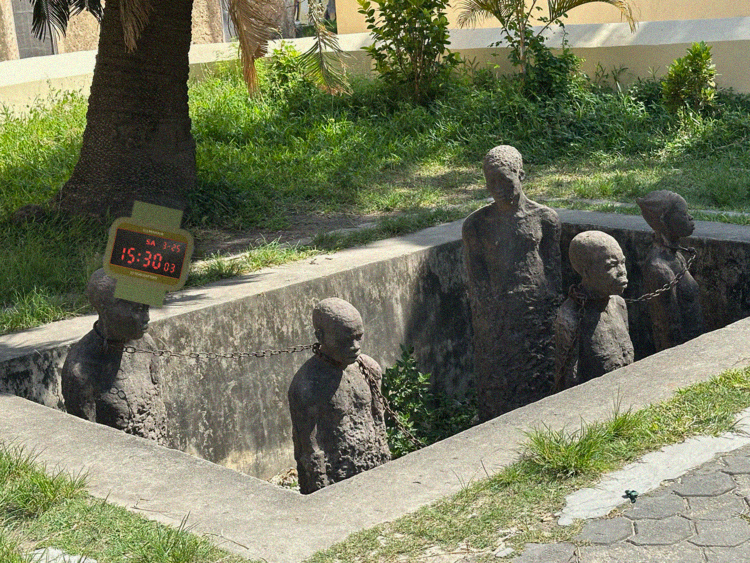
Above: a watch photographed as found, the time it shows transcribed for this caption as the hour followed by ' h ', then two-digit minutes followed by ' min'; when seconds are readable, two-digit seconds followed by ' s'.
15 h 30 min 03 s
